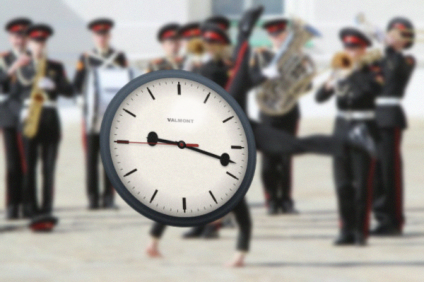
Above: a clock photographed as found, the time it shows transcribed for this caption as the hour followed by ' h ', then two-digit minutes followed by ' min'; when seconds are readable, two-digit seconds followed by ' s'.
9 h 17 min 45 s
